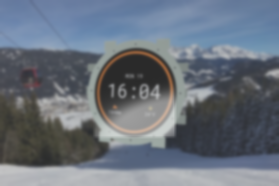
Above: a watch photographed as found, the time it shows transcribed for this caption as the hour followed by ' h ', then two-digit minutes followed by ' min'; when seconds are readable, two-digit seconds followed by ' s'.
16 h 04 min
